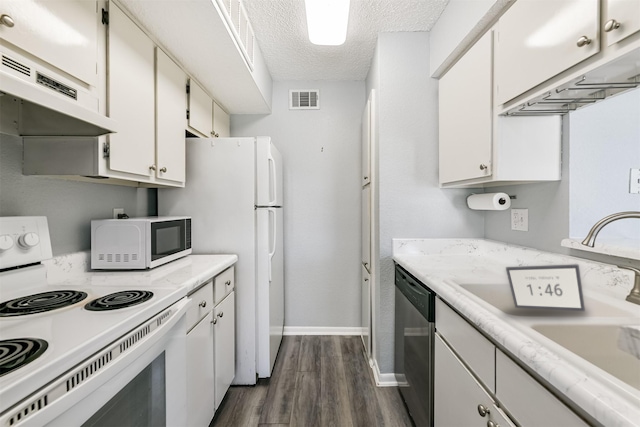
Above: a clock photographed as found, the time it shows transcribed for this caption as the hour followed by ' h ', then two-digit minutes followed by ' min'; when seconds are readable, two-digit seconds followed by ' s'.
1 h 46 min
